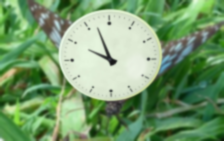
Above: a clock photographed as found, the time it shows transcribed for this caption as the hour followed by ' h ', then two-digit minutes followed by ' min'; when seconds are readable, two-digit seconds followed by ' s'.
9 h 57 min
